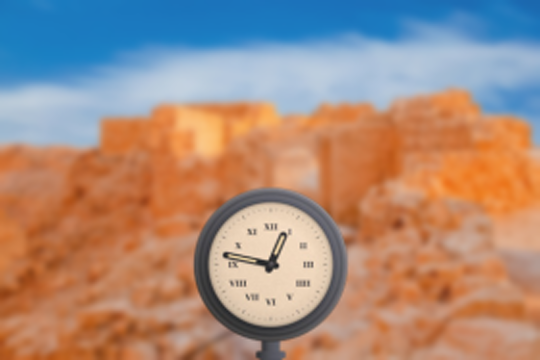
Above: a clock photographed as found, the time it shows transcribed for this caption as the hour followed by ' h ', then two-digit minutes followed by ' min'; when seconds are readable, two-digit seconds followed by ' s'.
12 h 47 min
